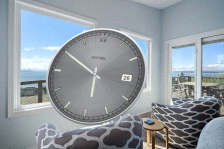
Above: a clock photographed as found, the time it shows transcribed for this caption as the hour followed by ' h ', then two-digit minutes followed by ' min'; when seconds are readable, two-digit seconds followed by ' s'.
5 h 50 min
